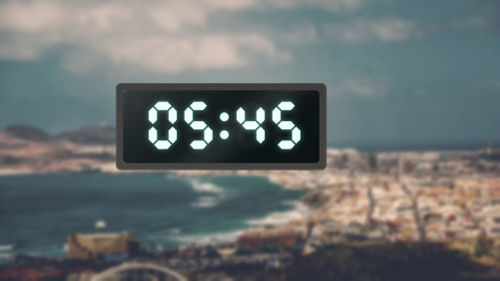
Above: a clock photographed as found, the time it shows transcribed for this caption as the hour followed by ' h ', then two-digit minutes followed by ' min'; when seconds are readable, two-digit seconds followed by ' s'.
5 h 45 min
